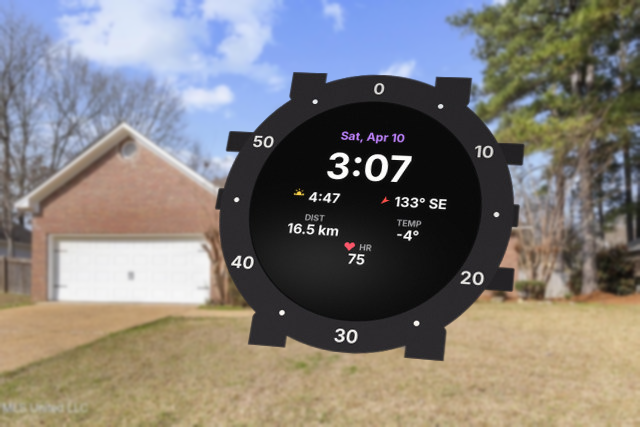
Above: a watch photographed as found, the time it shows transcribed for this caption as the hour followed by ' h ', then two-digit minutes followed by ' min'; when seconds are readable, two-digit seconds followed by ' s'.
3 h 07 min
